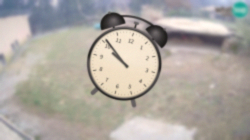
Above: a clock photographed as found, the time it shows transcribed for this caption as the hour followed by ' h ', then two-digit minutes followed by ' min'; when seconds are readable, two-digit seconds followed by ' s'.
9 h 51 min
